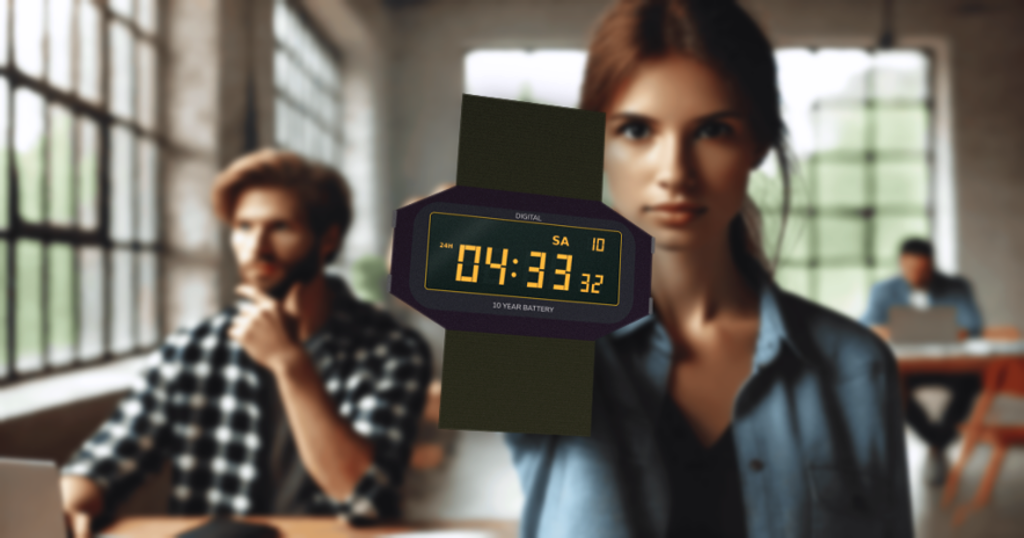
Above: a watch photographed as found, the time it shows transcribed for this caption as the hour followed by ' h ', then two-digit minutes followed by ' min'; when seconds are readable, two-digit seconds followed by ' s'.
4 h 33 min 32 s
